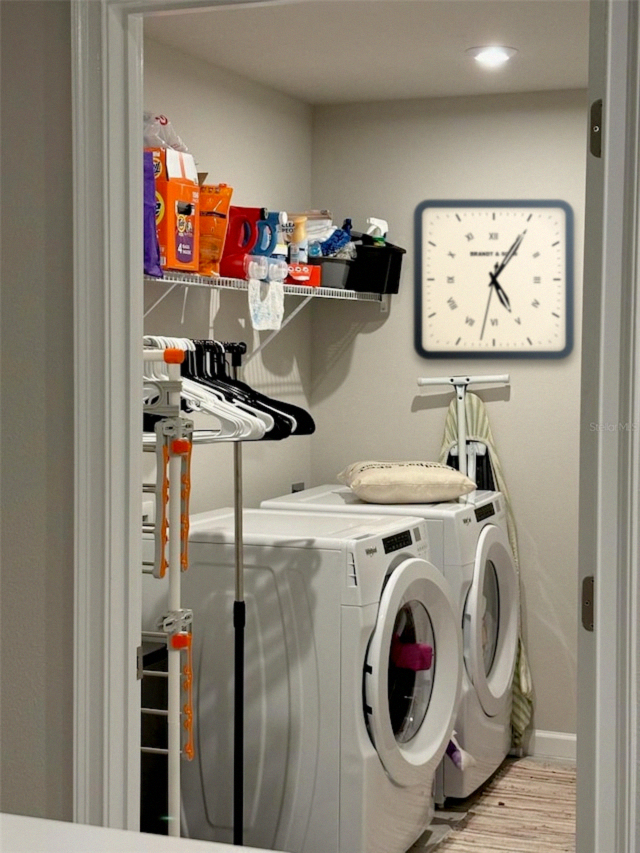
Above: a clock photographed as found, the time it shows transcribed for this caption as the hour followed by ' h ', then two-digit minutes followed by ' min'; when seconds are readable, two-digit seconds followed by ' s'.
5 h 05 min 32 s
